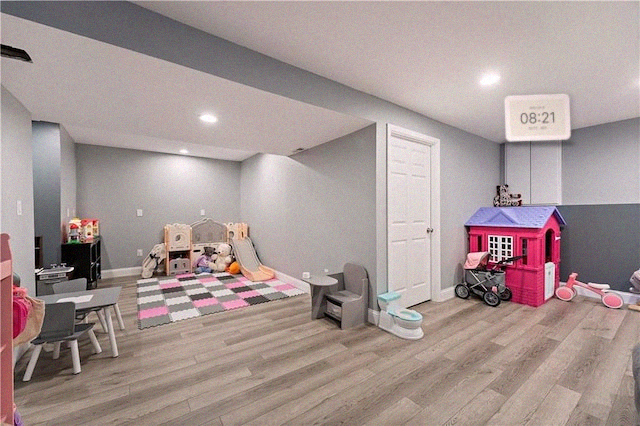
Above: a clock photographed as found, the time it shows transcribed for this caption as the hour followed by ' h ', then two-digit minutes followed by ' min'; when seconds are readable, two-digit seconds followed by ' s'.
8 h 21 min
